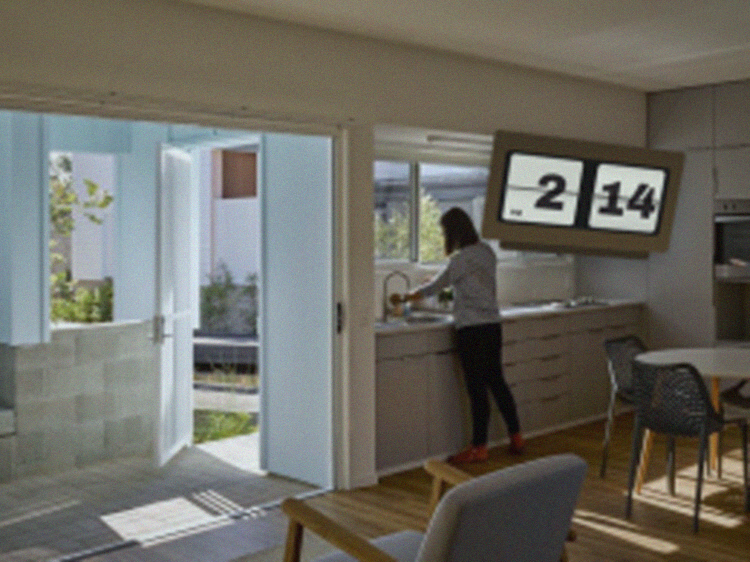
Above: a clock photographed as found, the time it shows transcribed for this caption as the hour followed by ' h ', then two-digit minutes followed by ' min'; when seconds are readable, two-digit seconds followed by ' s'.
2 h 14 min
